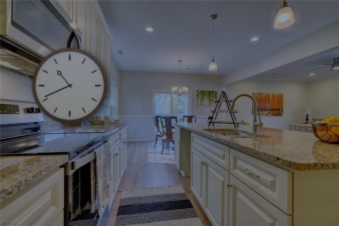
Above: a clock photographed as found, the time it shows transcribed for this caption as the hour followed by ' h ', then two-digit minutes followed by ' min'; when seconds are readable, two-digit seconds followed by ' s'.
10 h 41 min
